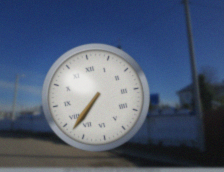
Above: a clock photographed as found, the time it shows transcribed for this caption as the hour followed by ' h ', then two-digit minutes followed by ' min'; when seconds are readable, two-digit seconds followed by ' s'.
7 h 38 min
